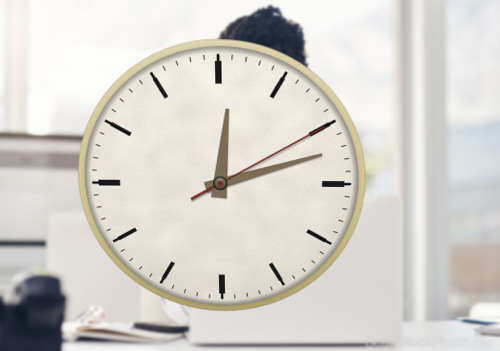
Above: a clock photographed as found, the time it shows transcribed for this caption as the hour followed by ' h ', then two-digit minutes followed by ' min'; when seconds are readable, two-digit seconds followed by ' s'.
12 h 12 min 10 s
